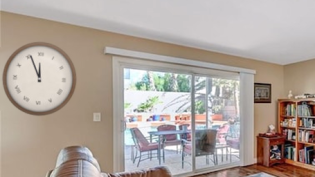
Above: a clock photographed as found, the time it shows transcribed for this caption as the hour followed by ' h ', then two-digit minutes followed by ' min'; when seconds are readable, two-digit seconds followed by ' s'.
11 h 56 min
